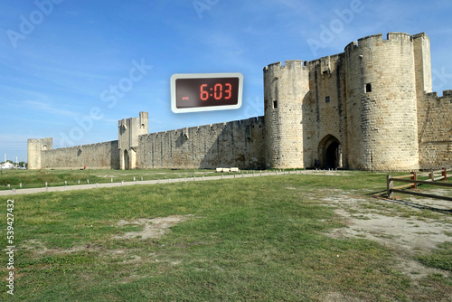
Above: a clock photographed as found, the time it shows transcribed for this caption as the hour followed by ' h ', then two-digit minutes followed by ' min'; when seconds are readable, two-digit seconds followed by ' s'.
6 h 03 min
